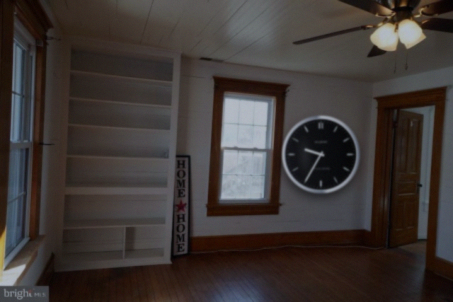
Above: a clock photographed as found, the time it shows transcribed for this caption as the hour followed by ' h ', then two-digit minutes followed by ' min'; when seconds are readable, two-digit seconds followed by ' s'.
9 h 35 min
